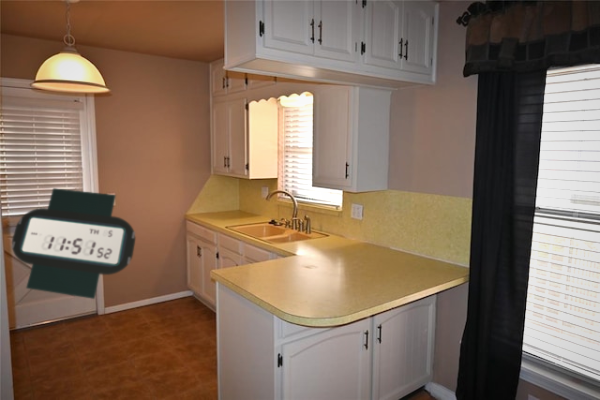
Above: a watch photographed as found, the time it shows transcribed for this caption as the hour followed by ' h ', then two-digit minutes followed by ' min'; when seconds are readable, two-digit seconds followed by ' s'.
11 h 51 min 52 s
